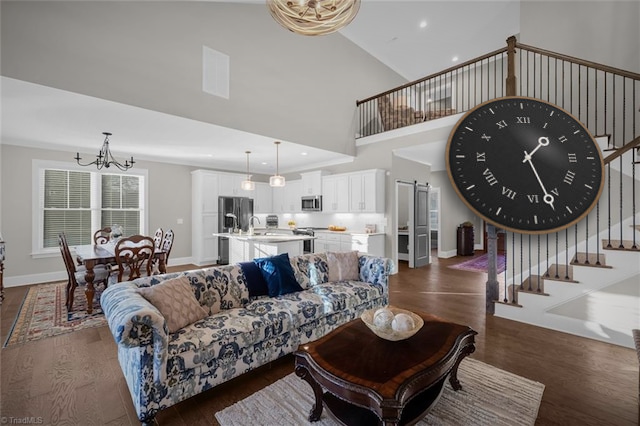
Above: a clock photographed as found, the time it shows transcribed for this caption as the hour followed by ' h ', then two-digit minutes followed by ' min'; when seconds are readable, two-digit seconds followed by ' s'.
1 h 27 min
